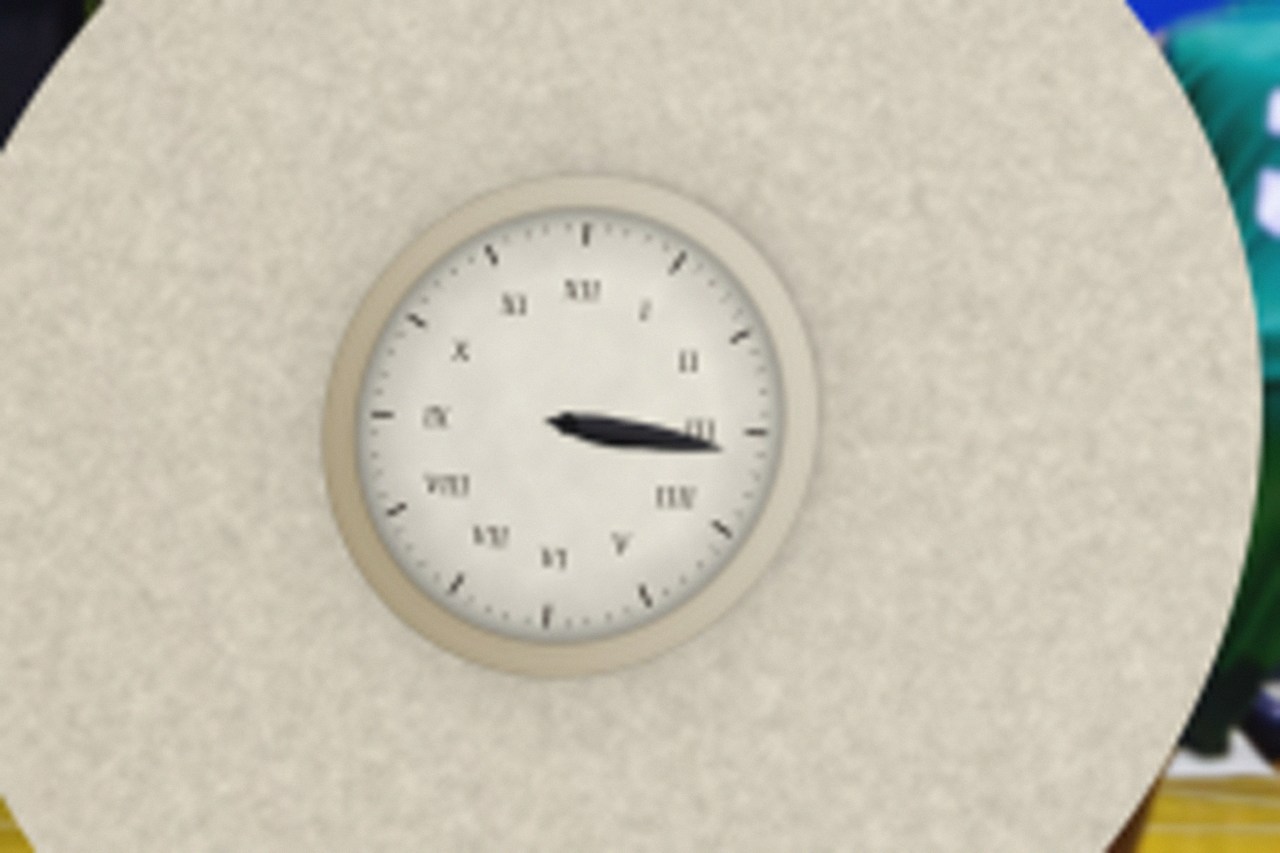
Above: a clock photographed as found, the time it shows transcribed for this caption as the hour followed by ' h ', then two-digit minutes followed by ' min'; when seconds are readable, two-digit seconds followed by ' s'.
3 h 16 min
